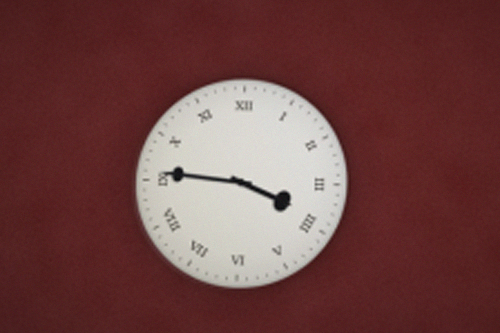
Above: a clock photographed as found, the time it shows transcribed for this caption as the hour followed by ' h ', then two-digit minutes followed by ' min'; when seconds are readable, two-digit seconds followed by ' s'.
3 h 46 min
